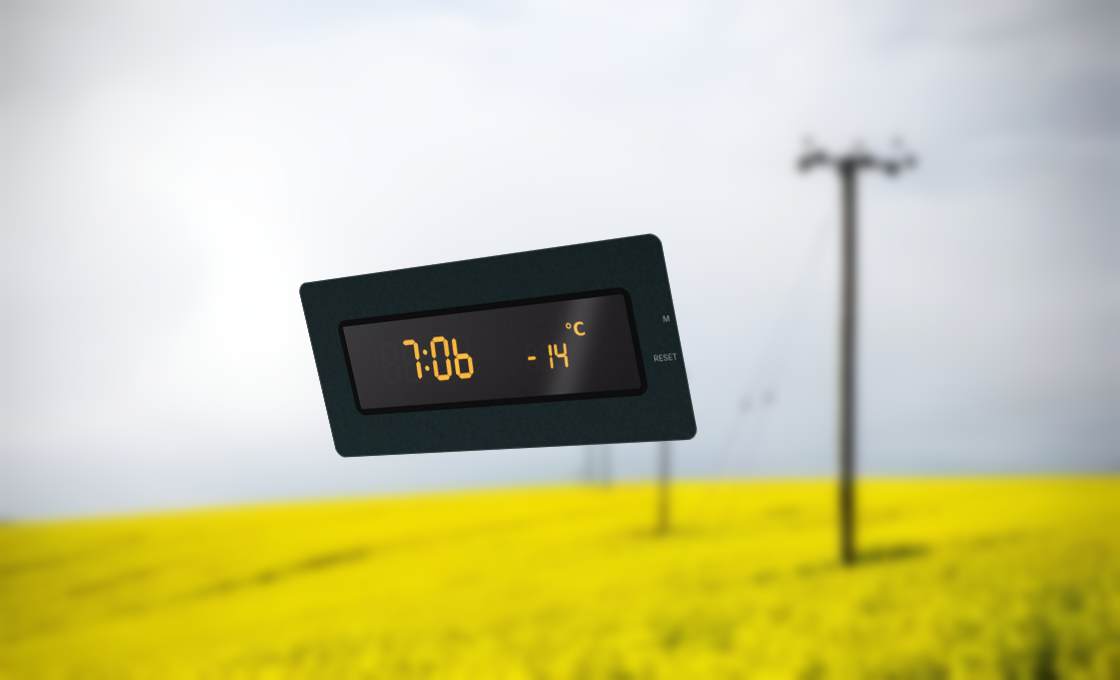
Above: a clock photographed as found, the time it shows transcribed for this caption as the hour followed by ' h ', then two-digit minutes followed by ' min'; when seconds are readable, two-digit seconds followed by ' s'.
7 h 06 min
